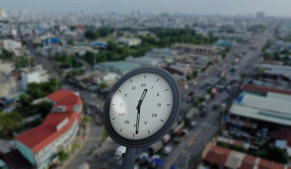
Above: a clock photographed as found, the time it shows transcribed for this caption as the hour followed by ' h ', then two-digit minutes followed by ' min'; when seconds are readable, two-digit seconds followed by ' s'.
12 h 29 min
